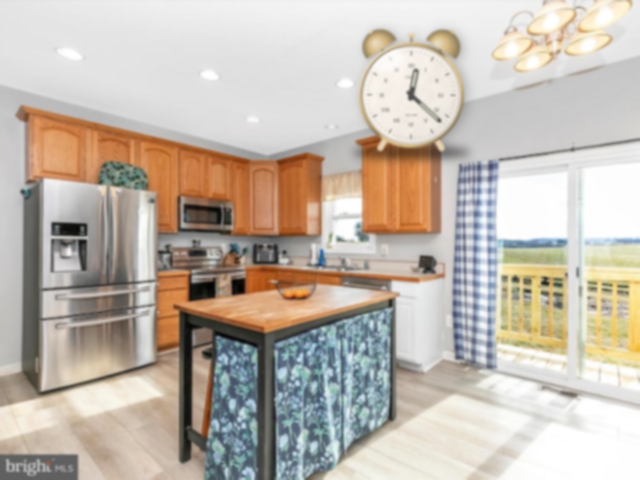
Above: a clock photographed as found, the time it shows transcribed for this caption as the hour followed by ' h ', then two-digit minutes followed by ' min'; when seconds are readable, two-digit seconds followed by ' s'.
12 h 22 min
